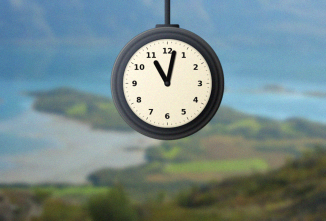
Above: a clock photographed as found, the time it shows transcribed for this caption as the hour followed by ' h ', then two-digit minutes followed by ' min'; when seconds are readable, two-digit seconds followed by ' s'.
11 h 02 min
